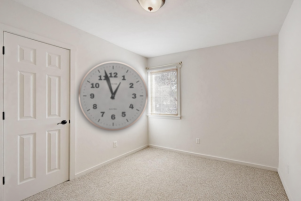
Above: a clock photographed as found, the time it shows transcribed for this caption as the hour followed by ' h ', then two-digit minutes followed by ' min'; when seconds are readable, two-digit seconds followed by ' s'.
12 h 57 min
